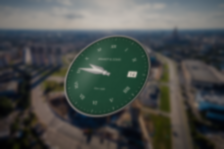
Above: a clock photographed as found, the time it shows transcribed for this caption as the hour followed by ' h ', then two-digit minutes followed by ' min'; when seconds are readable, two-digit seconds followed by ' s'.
9 h 46 min
